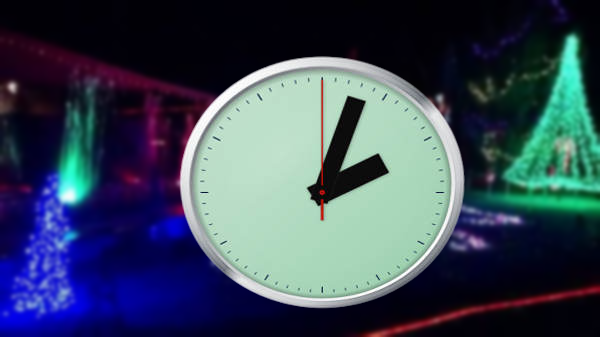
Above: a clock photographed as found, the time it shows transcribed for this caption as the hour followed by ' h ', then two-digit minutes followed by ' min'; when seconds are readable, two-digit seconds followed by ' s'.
2 h 03 min 00 s
